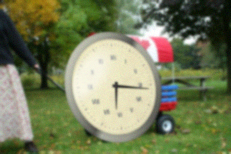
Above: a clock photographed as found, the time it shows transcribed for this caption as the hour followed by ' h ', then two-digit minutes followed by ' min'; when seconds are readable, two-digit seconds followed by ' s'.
6 h 16 min
